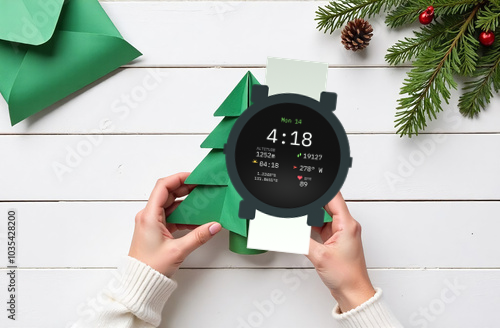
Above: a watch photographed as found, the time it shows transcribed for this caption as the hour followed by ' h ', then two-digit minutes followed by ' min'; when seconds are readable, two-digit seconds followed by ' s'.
4 h 18 min
